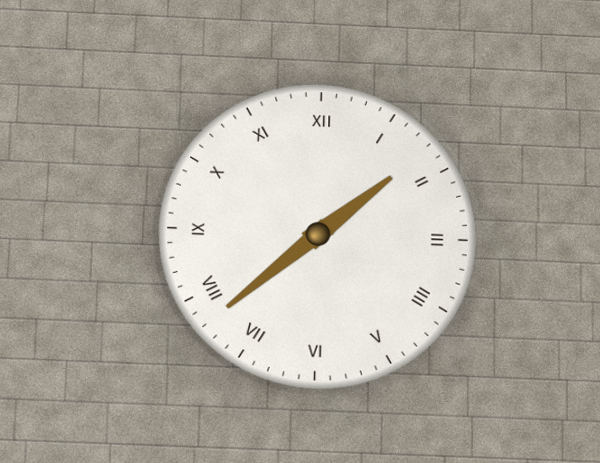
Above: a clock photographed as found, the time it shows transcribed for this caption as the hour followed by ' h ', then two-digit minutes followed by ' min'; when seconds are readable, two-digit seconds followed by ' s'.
1 h 38 min
